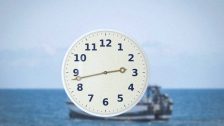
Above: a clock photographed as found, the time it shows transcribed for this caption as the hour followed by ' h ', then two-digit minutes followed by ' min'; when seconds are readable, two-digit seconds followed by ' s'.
2 h 43 min
